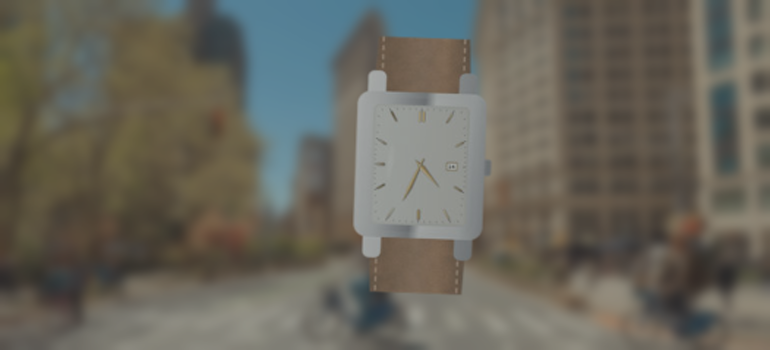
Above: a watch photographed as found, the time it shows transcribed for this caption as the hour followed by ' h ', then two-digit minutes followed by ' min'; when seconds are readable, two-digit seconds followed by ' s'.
4 h 34 min
